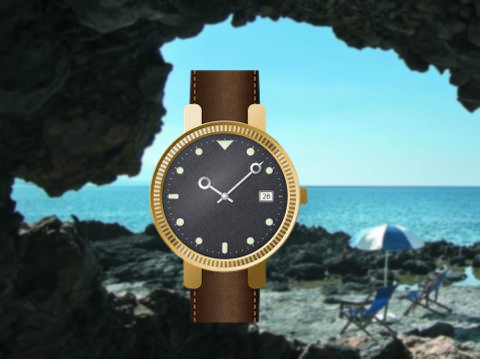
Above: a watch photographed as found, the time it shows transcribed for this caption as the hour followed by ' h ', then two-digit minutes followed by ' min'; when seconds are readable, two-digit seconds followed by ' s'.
10 h 08 min
